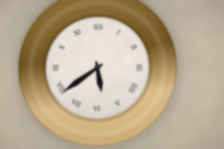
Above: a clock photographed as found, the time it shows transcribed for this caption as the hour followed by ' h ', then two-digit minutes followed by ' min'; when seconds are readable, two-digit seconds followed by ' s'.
5 h 39 min
